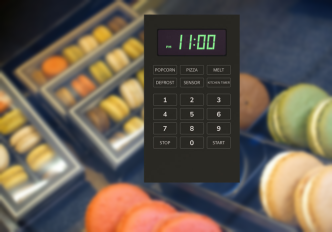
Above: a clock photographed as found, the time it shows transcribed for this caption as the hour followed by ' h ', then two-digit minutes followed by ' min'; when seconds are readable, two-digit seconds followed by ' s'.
11 h 00 min
